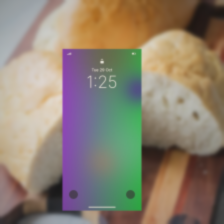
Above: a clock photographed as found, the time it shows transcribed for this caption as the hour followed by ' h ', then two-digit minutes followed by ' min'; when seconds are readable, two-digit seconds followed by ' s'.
1 h 25 min
